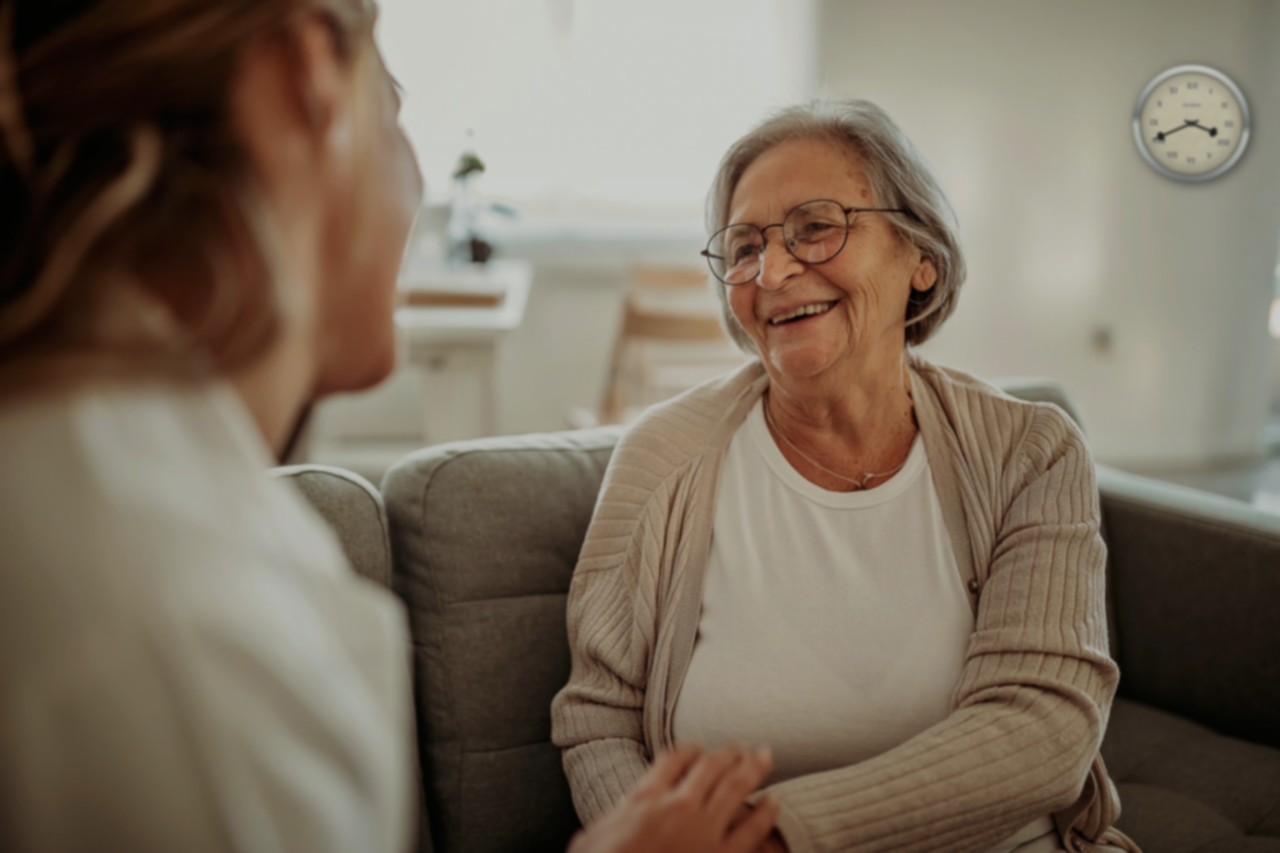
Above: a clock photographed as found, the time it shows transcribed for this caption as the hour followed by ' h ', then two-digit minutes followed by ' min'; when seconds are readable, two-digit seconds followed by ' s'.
3 h 41 min
